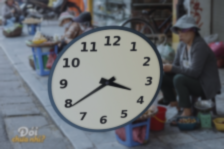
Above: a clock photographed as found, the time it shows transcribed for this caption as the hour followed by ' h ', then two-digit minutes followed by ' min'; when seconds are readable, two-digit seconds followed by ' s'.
3 h 39 min
